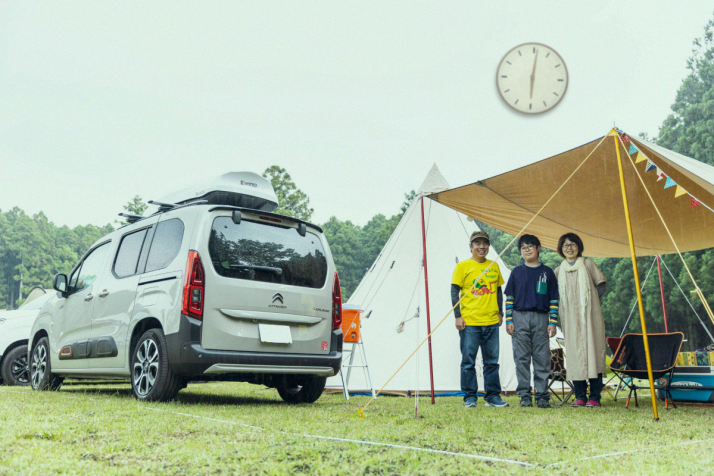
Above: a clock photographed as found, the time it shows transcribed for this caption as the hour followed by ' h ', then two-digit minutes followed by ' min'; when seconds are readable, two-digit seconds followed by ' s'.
6 h 01 min
